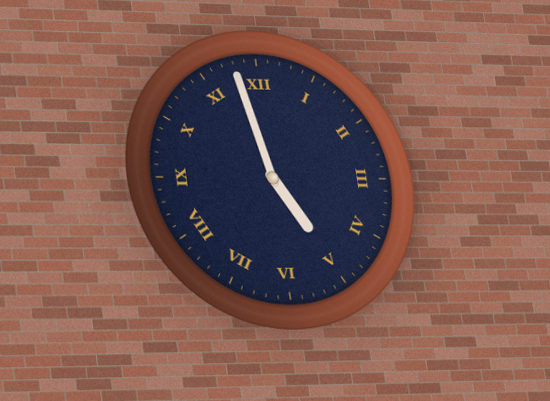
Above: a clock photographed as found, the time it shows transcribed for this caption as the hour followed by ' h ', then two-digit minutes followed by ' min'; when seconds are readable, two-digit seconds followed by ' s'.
4 h 58 min
